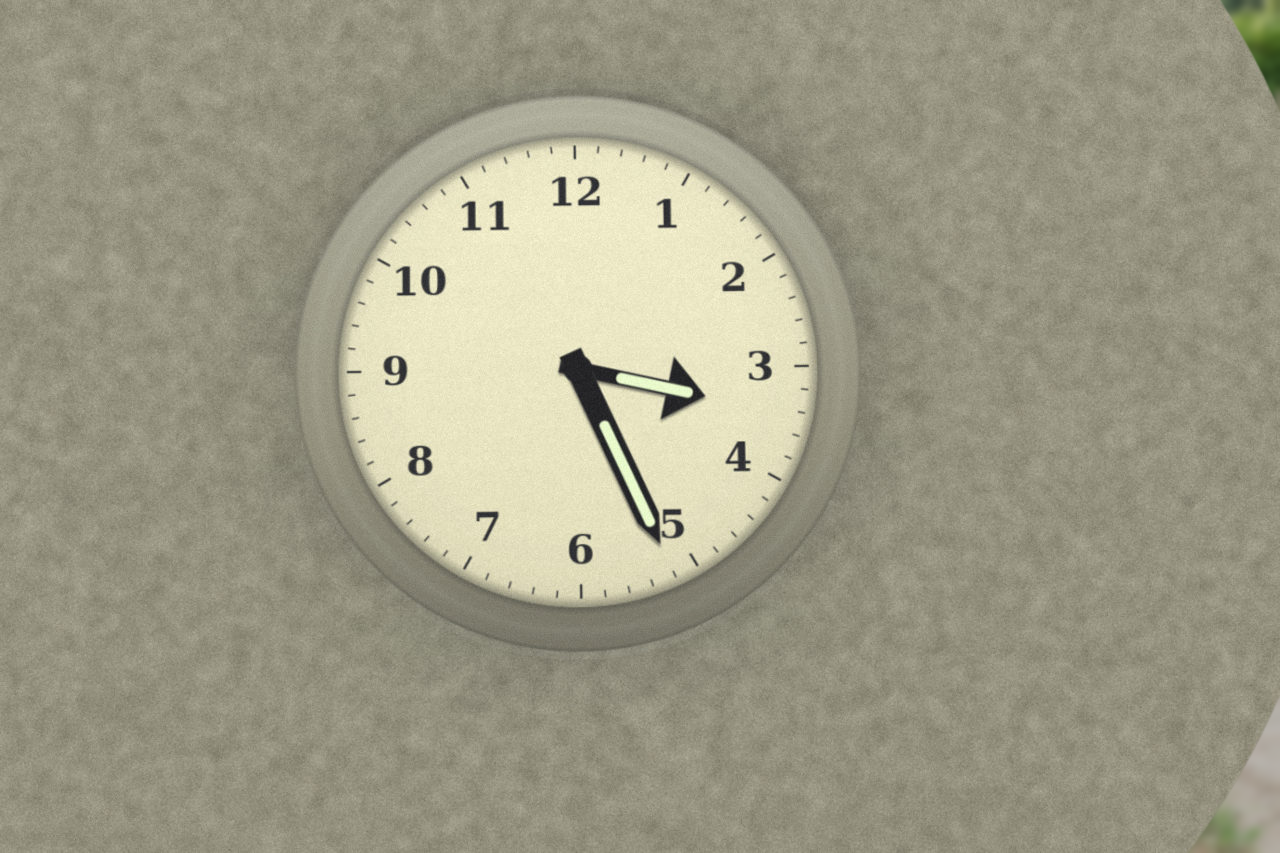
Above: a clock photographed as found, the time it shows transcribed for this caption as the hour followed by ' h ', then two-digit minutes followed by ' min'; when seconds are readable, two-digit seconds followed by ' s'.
3 h 26 min
